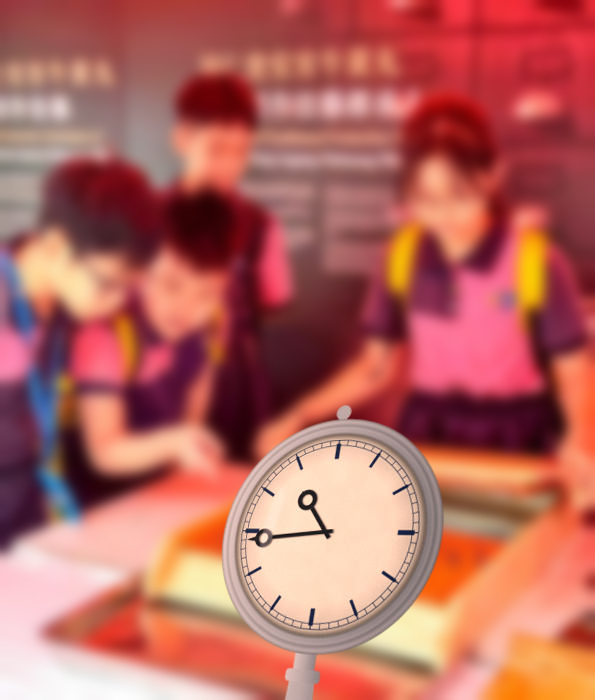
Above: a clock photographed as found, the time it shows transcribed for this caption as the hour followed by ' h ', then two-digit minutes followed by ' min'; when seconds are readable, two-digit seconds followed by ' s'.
10 h 44 min
